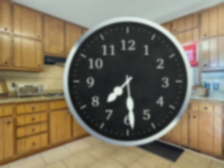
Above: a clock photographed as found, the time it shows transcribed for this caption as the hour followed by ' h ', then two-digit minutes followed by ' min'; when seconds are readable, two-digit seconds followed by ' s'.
7 h 29 min
